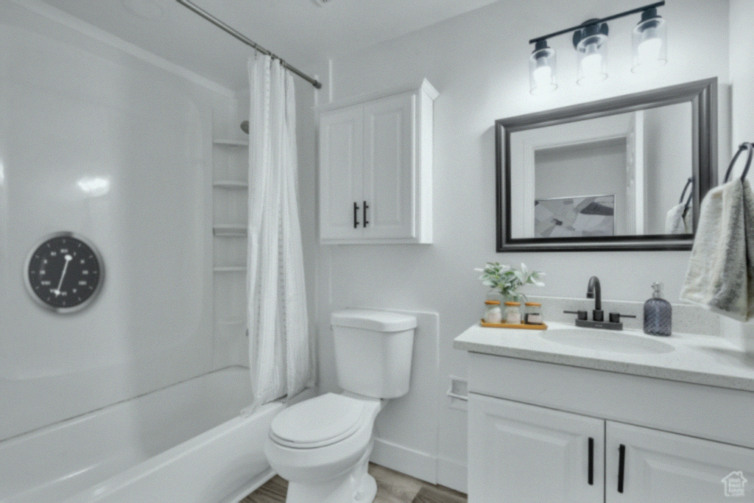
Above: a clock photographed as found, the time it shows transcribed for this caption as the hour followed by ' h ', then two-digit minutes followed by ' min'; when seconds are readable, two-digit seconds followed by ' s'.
12 h 33 min
